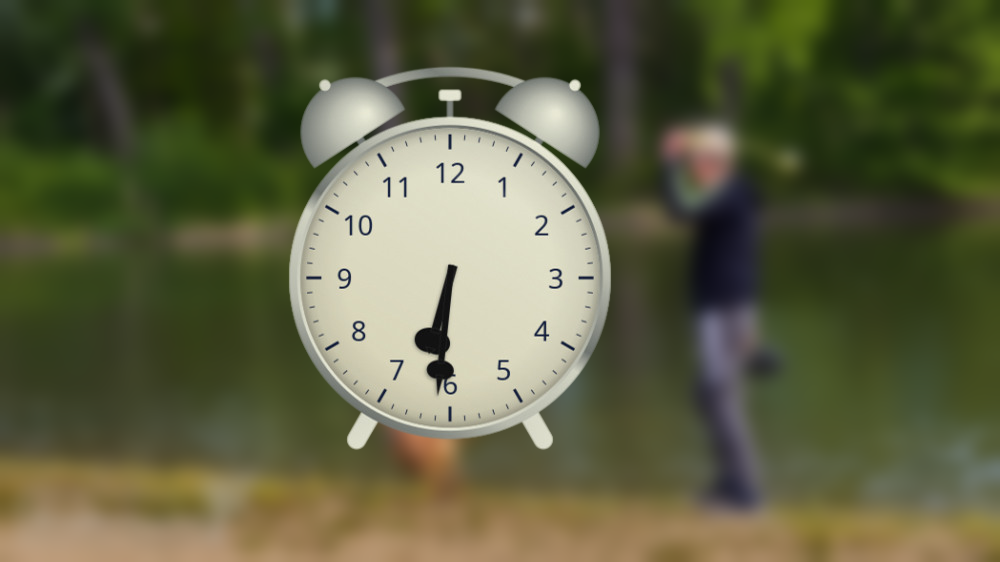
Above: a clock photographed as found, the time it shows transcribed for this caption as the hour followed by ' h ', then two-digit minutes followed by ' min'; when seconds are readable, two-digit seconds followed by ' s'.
6 h 31 min
